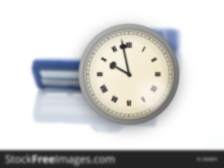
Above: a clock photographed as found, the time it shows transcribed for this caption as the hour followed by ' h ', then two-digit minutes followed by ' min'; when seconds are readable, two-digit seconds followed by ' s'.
9 h 58 min
